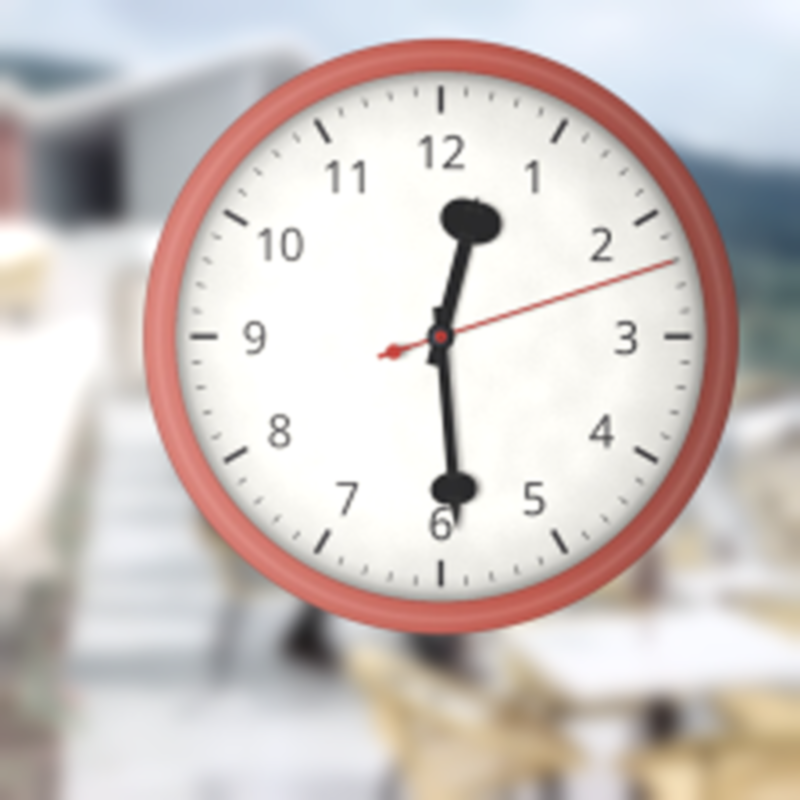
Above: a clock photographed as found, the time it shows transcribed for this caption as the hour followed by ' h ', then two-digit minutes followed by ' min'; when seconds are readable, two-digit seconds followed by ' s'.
12 h 29 min 12 s
